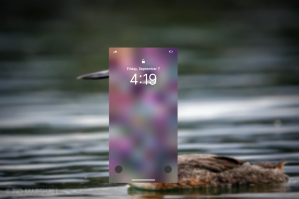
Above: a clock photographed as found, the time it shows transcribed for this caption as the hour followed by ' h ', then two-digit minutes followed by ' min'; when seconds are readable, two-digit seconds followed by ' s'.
4 h 19 min
